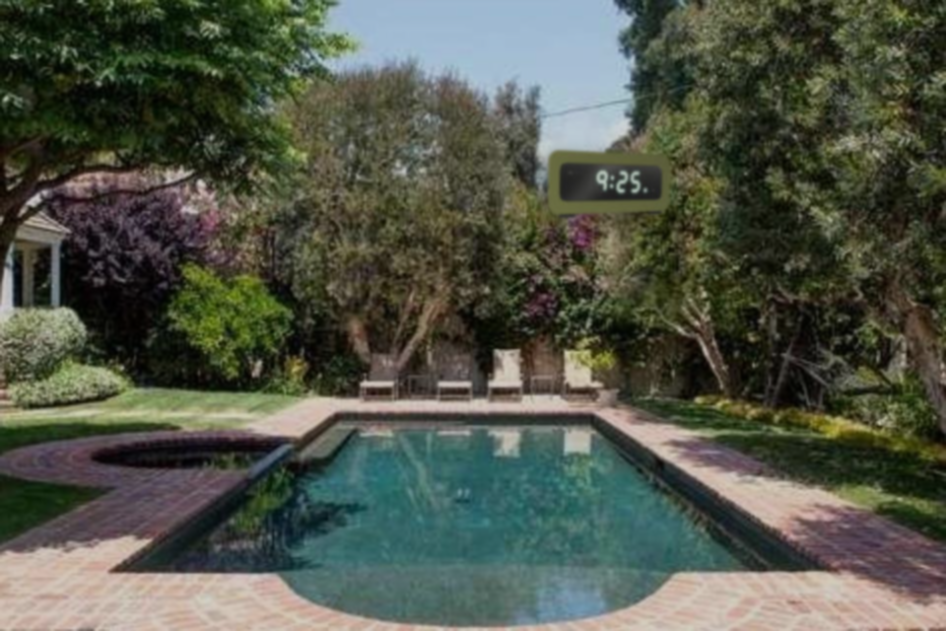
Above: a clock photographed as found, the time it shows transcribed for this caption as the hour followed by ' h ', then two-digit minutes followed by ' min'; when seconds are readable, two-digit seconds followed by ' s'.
9 h 25 min
